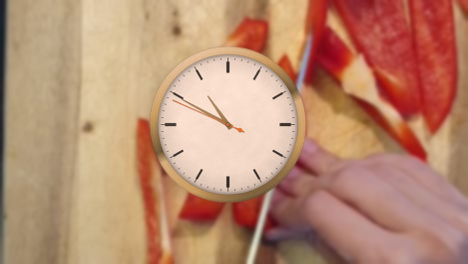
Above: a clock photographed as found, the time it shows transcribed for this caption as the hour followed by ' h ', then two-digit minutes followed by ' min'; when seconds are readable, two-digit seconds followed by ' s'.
10 h 49 min 49 s
